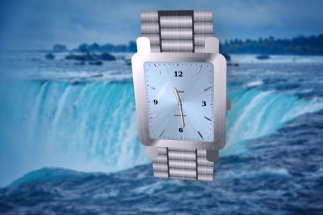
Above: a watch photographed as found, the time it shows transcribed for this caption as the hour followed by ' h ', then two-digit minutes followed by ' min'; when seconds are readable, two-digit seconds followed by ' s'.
11 h 29 min
